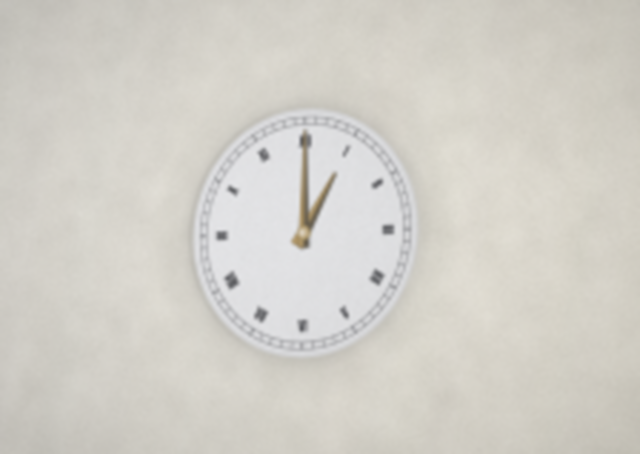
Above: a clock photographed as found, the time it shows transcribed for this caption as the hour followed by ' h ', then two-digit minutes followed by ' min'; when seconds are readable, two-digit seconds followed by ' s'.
1 h 00 min
